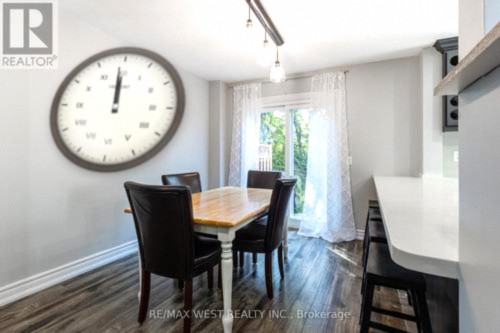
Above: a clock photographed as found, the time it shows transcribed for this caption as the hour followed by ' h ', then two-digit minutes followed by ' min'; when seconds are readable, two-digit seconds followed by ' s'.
11 h 59 min
